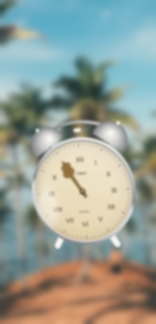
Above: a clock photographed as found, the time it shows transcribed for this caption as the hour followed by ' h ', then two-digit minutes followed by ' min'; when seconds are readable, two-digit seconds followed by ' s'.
10 h 55 min
